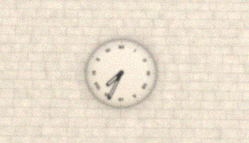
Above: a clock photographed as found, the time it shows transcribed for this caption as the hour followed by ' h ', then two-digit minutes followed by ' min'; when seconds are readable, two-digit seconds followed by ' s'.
7 h 34 min
